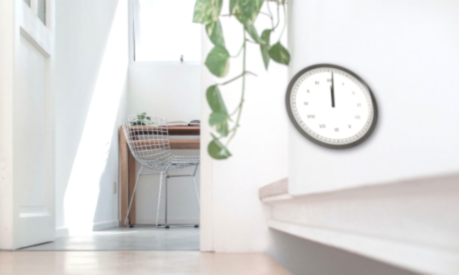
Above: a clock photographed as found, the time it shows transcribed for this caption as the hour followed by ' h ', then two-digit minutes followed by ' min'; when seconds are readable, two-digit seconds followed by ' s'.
12 h 01 min
